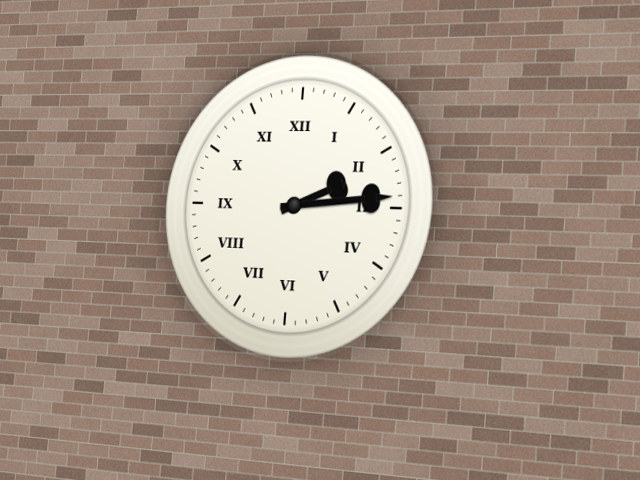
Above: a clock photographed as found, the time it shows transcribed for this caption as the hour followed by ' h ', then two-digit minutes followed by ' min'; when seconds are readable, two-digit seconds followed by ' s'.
2 h 14 min
